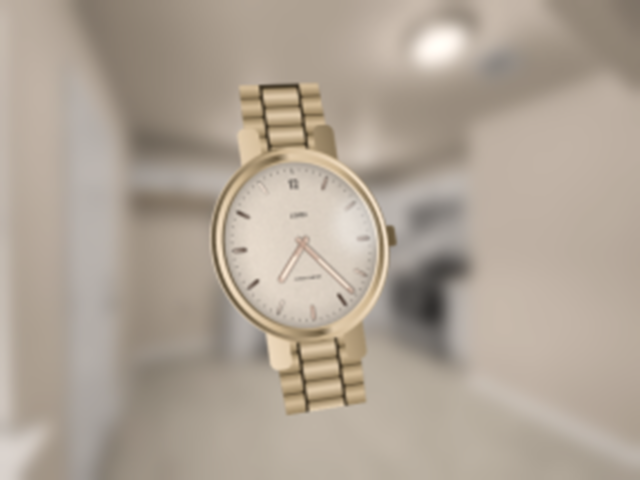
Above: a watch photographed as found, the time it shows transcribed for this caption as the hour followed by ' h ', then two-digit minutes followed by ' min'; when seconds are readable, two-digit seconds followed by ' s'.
7 h 23 min
